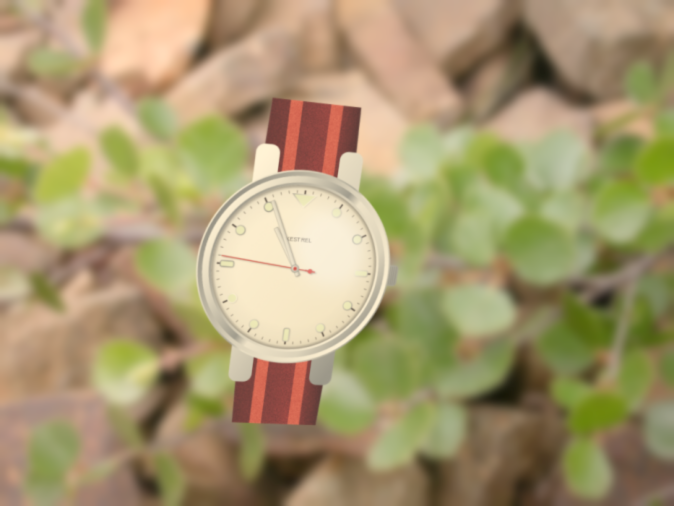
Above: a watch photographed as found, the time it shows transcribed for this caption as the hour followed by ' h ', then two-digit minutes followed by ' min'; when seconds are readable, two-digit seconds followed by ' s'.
10 h 55 min 46 s
